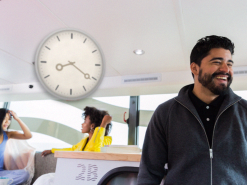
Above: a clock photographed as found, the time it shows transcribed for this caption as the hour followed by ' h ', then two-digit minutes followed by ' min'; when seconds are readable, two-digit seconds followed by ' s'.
8 h 21 min
